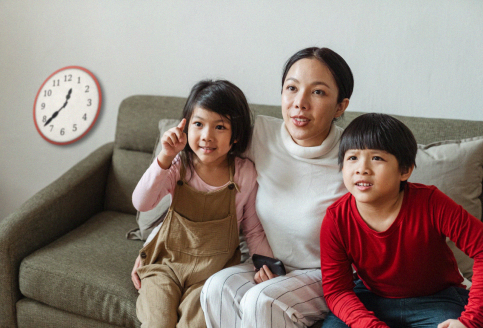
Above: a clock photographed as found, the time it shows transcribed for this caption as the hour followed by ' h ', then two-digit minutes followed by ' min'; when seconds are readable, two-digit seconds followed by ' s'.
12 h 38 min
